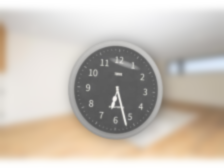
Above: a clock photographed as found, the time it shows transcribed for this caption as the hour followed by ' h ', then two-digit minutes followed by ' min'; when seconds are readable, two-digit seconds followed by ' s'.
6 h 27 min
